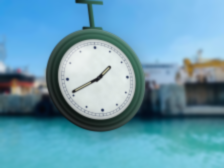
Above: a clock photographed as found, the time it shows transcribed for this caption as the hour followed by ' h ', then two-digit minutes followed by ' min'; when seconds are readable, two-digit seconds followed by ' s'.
1 h 41 min
